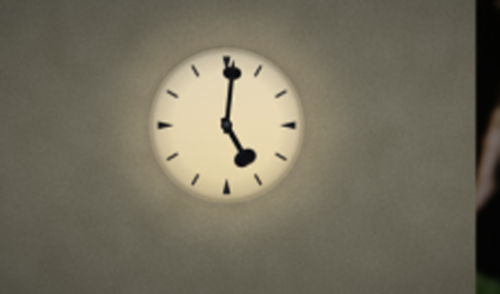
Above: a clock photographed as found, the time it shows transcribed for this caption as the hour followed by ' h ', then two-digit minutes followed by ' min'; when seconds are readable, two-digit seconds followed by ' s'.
5 h 01 min
